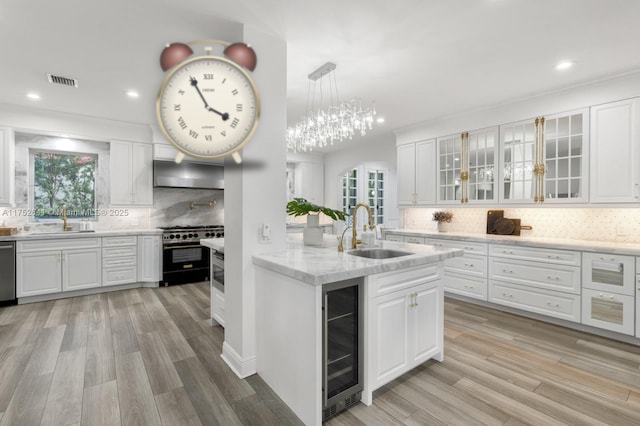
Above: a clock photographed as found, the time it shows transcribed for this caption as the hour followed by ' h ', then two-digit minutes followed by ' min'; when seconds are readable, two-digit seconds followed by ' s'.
3 h 55 min
